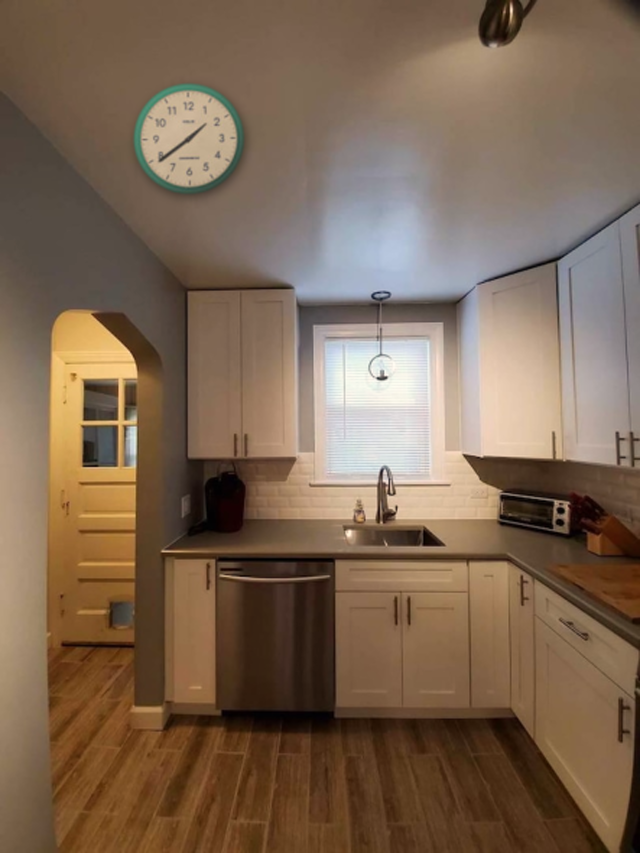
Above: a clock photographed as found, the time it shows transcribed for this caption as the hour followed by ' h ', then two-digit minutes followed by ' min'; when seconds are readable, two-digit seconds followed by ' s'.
1 h 39 min
